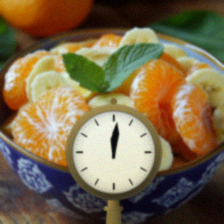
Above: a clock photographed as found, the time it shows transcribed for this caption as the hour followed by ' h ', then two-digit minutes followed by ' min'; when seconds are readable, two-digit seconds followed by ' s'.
12 h 01 min
